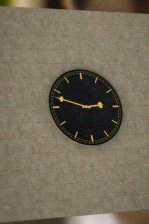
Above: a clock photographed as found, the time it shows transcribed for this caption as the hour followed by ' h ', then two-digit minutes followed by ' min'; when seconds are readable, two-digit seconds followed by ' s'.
2 h 48 min
